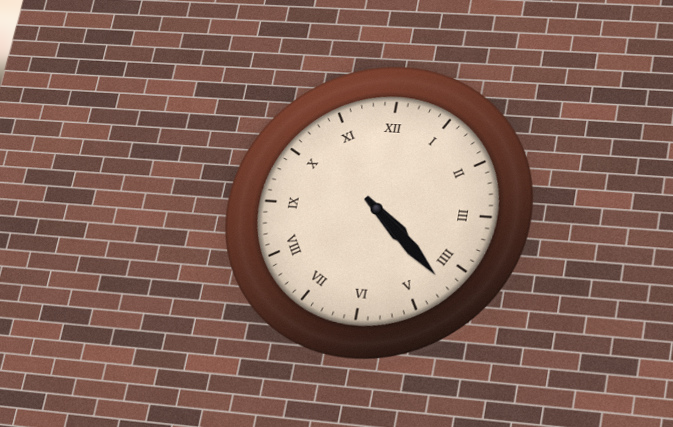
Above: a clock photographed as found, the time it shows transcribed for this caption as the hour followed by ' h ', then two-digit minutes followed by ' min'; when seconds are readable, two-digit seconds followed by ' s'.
4 h 22 min
